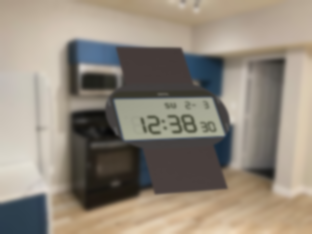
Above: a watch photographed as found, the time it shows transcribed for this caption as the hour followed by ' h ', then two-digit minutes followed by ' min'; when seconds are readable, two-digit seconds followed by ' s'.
12 h 38 min
